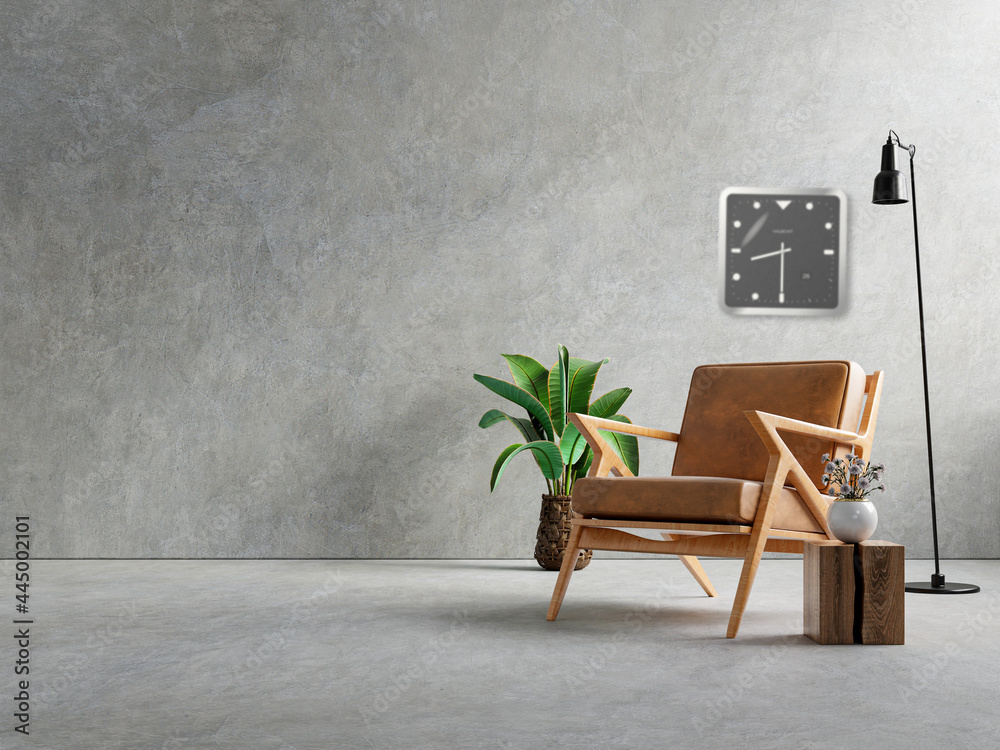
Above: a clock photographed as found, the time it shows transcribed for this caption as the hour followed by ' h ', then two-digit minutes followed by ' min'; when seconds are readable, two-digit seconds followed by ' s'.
8 h 30 min
